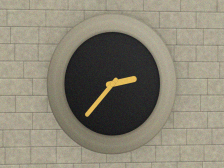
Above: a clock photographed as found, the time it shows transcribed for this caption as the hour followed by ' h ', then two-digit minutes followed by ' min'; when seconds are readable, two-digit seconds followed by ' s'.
2 h 37 min
